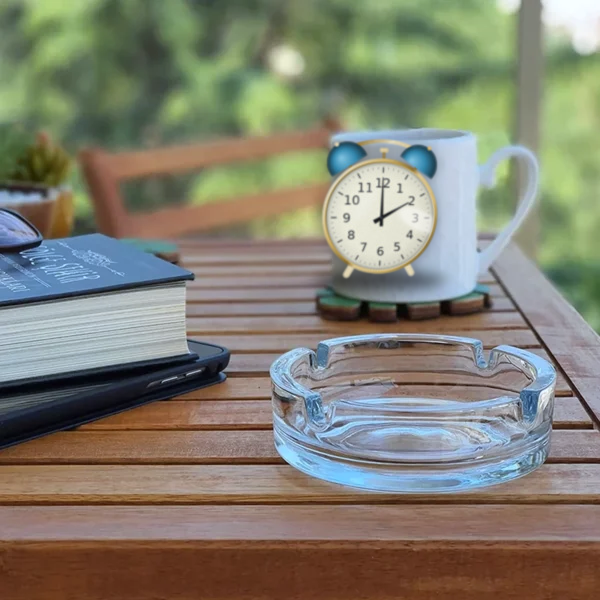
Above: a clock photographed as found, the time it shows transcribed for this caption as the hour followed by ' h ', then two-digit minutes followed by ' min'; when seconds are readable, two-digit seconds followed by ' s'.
2 h 00 min
